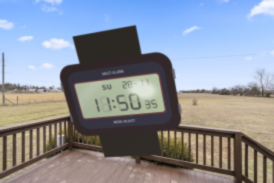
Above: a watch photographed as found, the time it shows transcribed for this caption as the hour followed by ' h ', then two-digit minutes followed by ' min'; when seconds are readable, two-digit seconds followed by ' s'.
11 h 50 min
